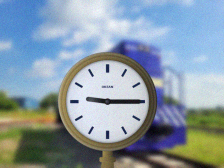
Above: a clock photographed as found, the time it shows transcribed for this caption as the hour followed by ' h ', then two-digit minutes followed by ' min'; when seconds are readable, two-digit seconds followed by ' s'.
9 h 15 min
